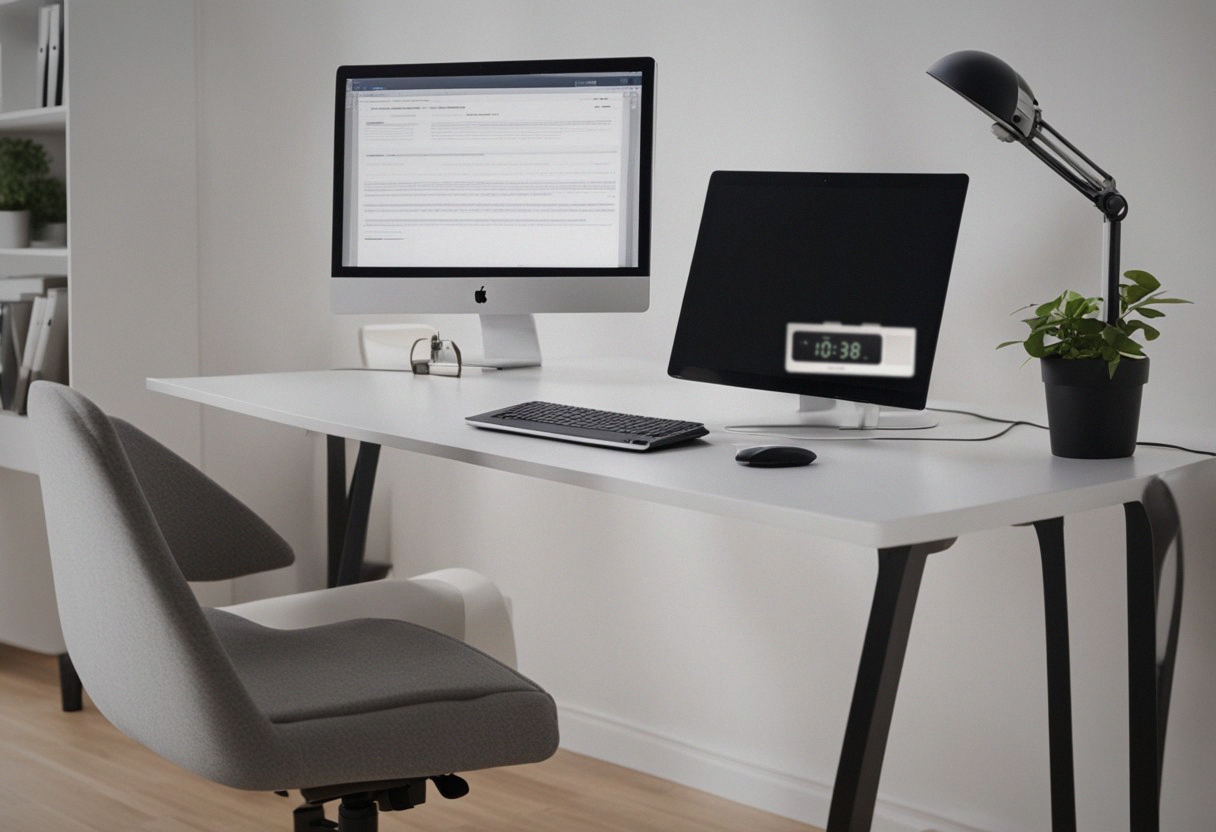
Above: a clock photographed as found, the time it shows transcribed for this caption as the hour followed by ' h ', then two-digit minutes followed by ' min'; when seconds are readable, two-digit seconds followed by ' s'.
10 h 38 min
